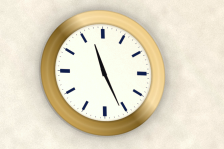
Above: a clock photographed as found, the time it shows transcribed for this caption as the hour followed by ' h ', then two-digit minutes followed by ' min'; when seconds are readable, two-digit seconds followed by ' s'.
11 h 26 min
